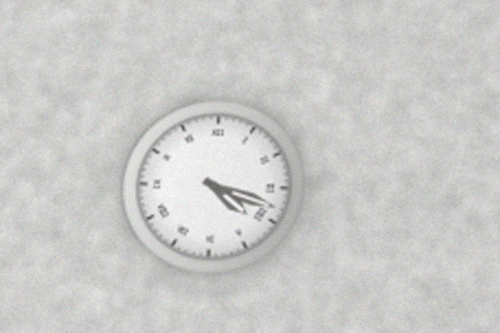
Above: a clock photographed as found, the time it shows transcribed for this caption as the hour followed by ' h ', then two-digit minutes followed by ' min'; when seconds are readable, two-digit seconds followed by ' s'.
4 h 18 min
